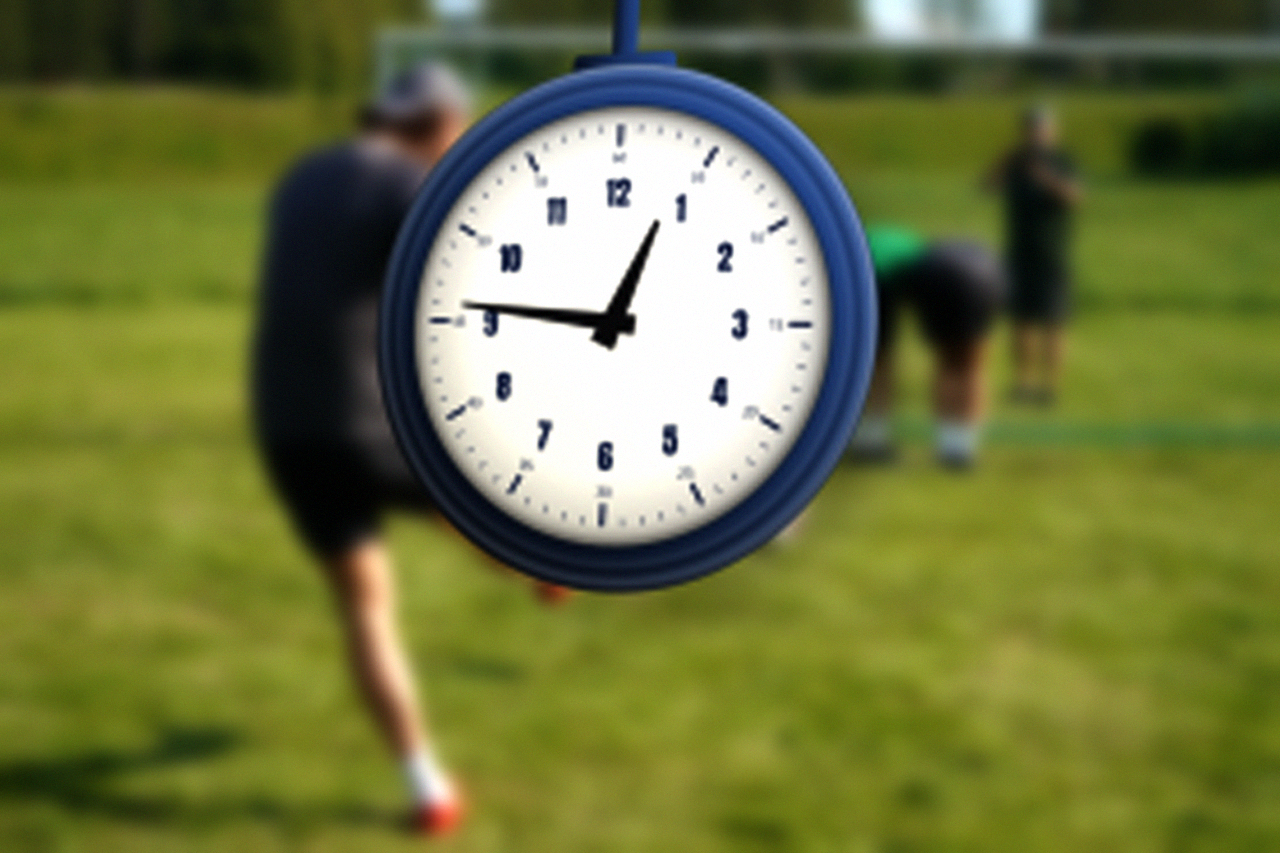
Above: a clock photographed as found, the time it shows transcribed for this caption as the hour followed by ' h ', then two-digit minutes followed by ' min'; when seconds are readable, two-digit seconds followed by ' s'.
12 h 46 min
